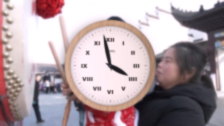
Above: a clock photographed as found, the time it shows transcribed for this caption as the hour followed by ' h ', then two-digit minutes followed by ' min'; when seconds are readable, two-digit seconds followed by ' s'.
3 h 58 min
